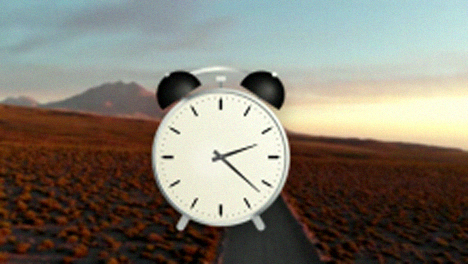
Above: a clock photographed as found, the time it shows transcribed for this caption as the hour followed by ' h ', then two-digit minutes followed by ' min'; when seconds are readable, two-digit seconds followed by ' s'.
2 h 22 min
